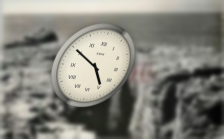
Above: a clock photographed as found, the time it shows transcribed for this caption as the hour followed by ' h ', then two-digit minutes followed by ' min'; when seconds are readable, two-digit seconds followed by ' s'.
4 h 50 min
